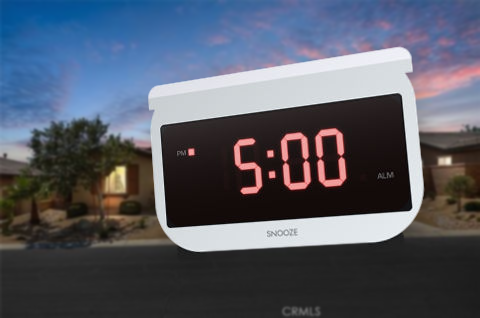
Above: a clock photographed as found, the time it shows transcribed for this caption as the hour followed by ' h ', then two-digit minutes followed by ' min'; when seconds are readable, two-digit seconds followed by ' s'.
5 h 00 min
